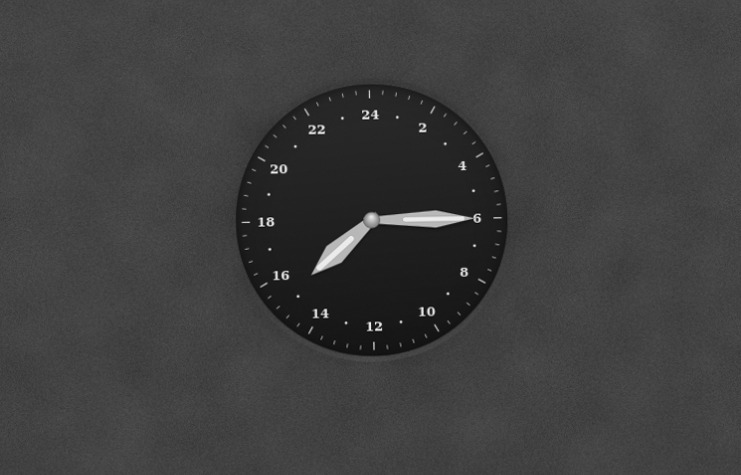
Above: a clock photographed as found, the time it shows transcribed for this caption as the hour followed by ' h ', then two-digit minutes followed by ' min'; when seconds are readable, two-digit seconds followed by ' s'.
15 h 15 min
